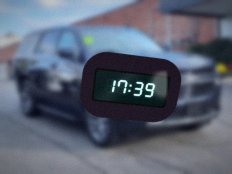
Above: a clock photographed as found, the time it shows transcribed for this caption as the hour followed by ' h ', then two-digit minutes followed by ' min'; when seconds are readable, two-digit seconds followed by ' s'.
17 h 39 min
